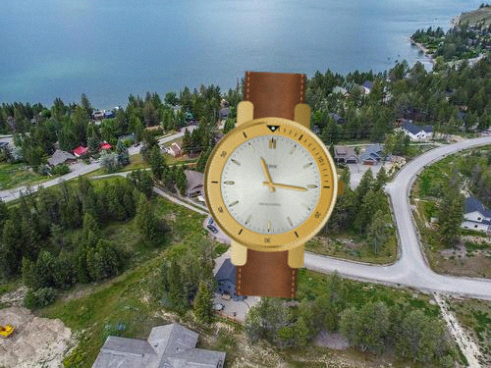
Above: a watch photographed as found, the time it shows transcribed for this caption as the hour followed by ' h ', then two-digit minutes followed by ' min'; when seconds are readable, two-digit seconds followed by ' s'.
11 h 16 min
